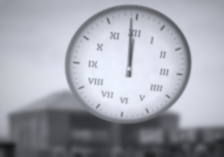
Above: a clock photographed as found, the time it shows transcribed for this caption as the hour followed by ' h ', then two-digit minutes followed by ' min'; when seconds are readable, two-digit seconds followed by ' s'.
11 h 59 min
